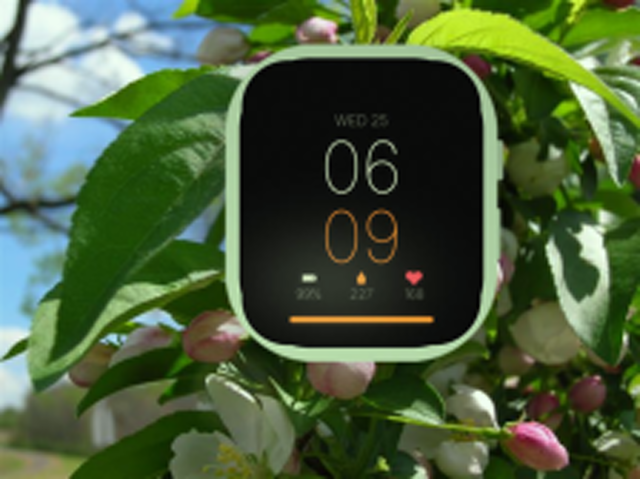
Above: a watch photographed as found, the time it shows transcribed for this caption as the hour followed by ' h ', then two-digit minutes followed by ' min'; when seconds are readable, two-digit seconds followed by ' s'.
6 h 09 min
